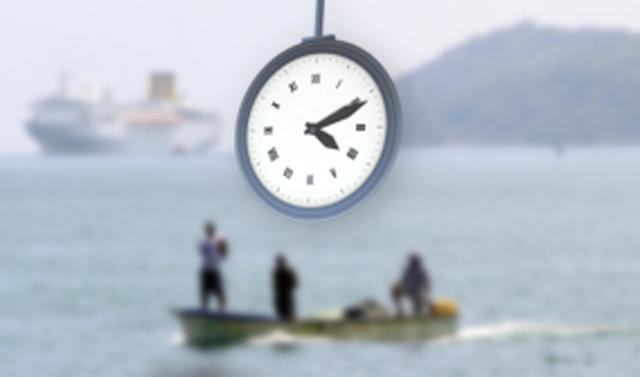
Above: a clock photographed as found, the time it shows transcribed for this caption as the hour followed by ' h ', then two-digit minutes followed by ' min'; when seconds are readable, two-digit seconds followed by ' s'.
4 h 11 min
